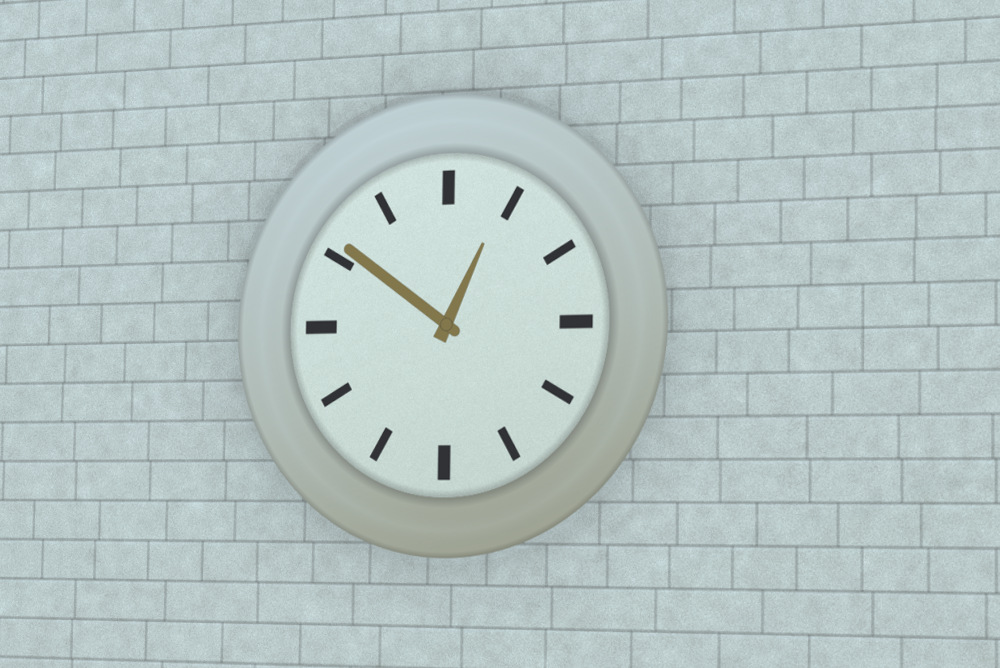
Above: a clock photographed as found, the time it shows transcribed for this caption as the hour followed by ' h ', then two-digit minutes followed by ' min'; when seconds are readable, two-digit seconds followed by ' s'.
12 h 51 min
